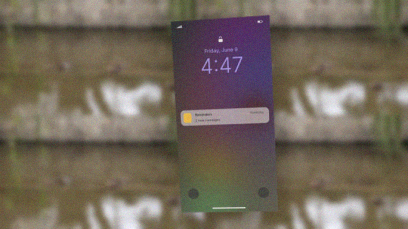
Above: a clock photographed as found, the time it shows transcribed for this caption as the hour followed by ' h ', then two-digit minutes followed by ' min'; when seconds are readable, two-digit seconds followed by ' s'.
4 h 47 min
